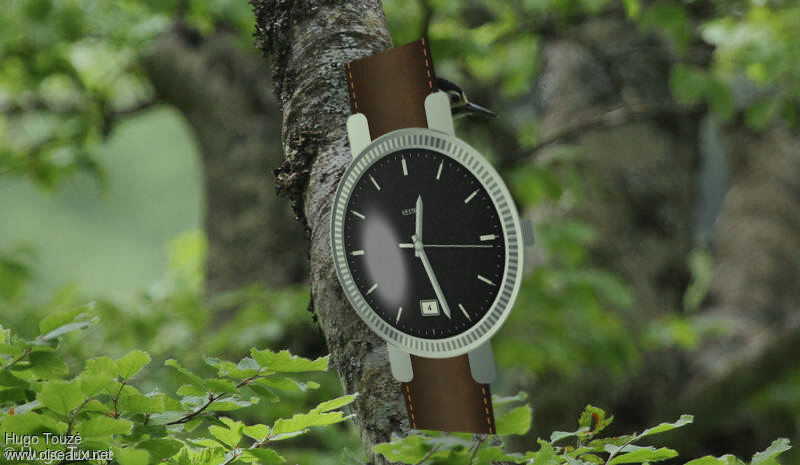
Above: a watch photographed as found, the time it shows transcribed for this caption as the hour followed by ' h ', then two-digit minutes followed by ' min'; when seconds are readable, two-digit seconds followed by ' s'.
12 h 27 min 16 s
